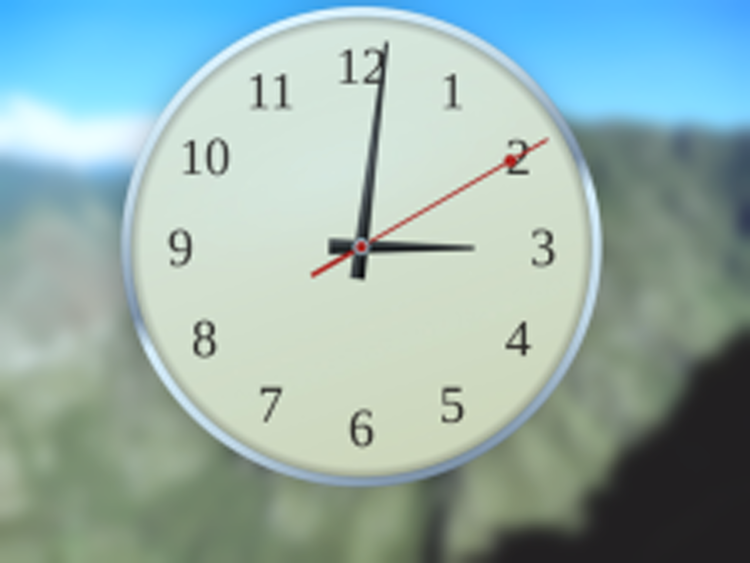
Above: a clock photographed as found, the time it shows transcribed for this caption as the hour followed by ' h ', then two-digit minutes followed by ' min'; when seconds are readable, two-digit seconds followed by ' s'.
3 h 01 min 10 s
